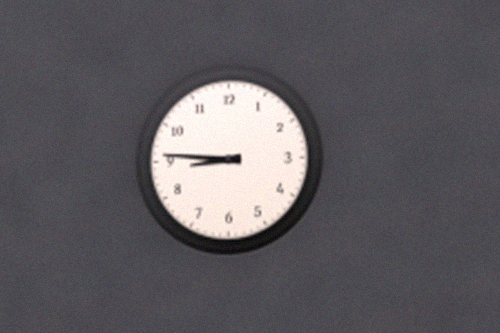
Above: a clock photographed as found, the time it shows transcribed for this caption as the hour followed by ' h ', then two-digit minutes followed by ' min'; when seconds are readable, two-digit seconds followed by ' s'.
8 h 46 min
